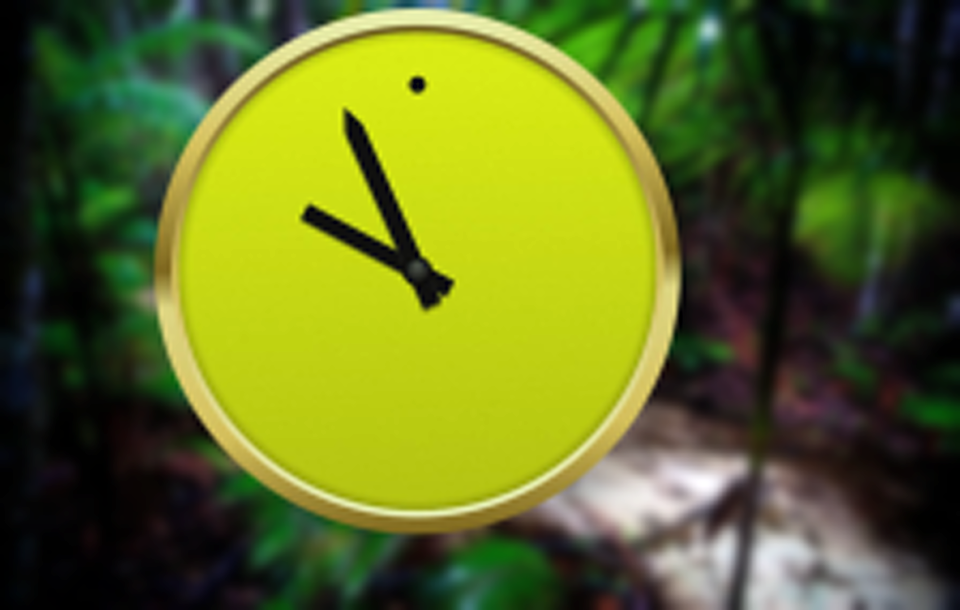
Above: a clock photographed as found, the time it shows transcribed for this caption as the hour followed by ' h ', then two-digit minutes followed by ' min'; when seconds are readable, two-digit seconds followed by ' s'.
9 h 56 min
